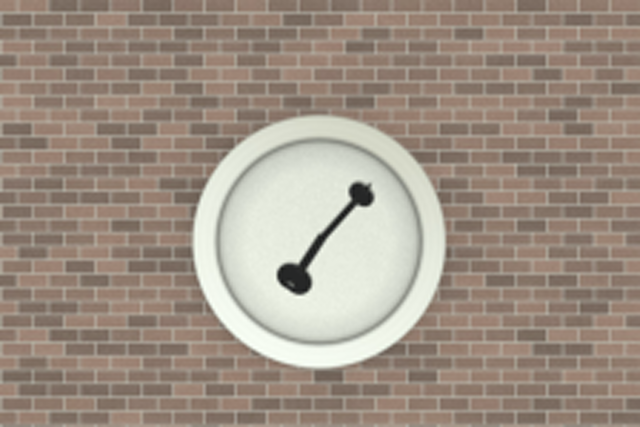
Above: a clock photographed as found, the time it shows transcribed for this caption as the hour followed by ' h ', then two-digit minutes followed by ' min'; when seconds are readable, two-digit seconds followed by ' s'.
7 h 07 min
